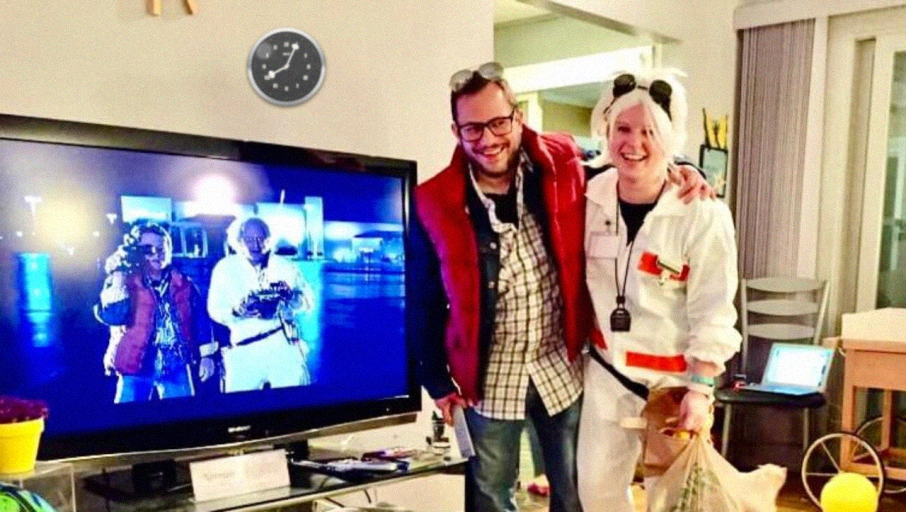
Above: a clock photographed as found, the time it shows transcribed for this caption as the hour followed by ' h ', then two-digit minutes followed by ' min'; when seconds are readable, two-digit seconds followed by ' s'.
8 h 04 min
